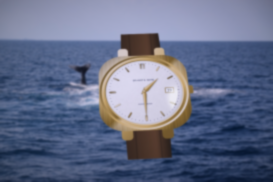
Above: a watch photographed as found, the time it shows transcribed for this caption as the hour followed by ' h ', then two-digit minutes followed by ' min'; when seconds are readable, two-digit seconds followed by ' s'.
1 h 30 min
